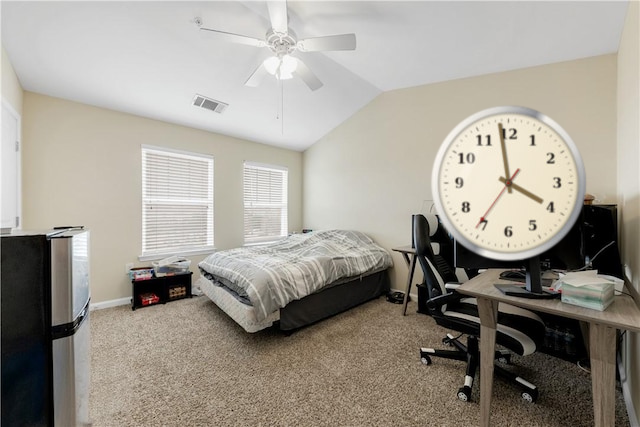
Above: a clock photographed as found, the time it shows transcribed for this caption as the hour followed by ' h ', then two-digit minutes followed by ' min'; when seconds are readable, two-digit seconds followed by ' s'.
3 h 58 min 36 s
